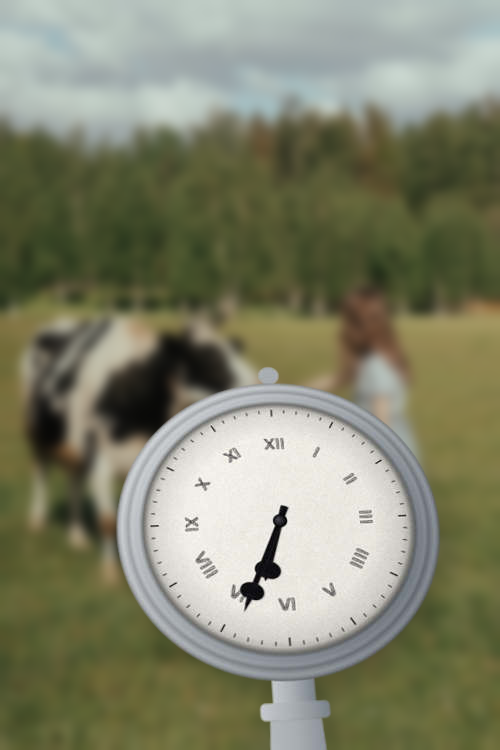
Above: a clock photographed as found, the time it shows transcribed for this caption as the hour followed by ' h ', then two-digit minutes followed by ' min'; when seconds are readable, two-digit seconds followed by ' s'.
6 h 34 min
